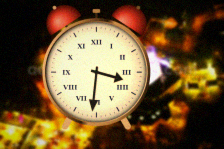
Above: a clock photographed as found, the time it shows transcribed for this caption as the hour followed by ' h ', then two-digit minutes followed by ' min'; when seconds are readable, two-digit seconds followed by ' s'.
3 h 31 min
